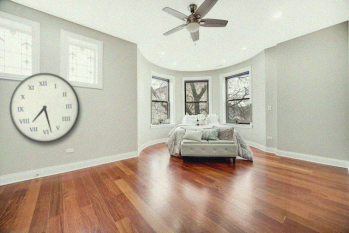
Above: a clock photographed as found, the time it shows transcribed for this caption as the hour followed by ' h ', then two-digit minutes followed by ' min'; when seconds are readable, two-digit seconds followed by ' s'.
7 h 28 min
